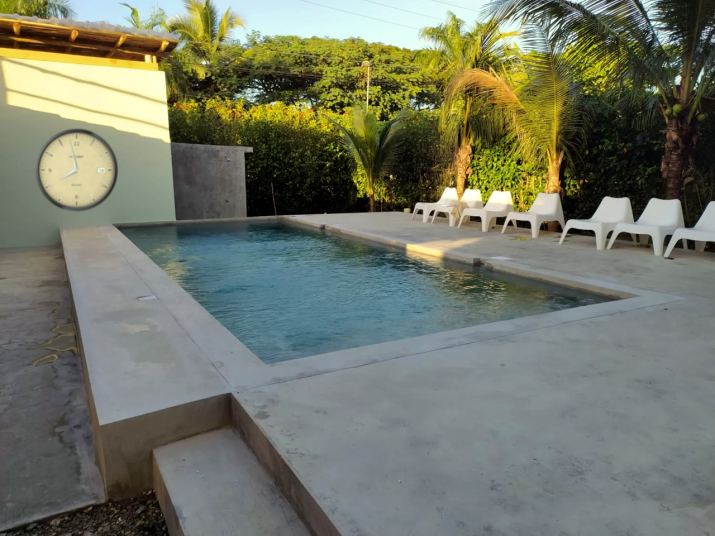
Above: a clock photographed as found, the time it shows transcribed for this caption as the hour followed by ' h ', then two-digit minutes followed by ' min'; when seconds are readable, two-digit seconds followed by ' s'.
7 h 58 min
